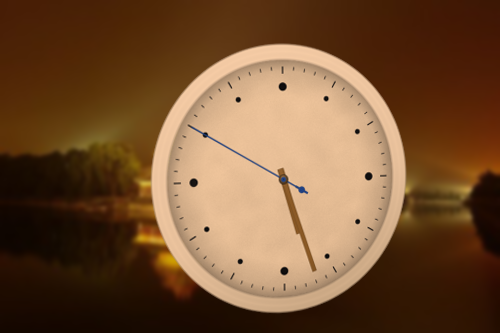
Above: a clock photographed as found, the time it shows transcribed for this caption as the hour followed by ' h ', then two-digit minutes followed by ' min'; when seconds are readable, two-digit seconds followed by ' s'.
5 h 26 min 50 s
